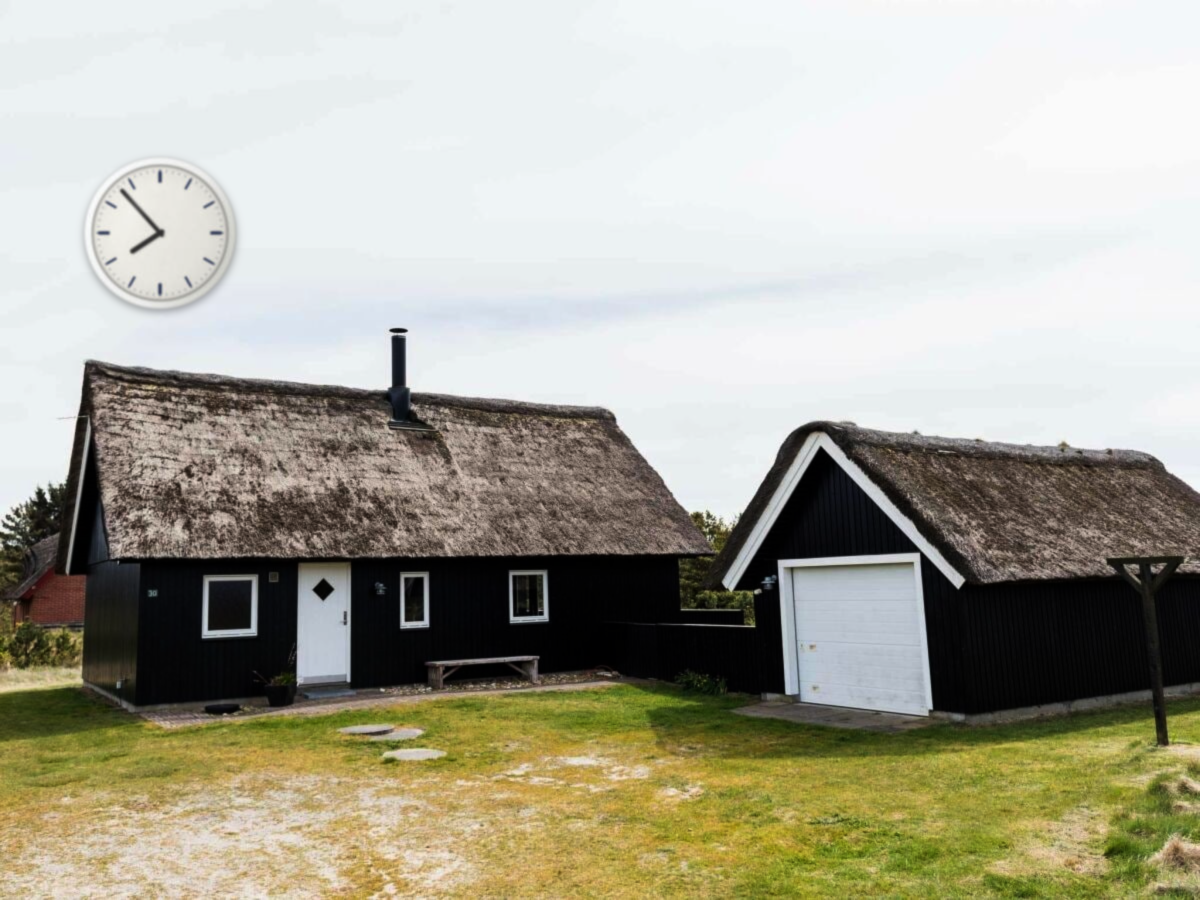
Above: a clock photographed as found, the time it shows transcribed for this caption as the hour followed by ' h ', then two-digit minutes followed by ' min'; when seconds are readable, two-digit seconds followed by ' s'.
7 h 53 min
